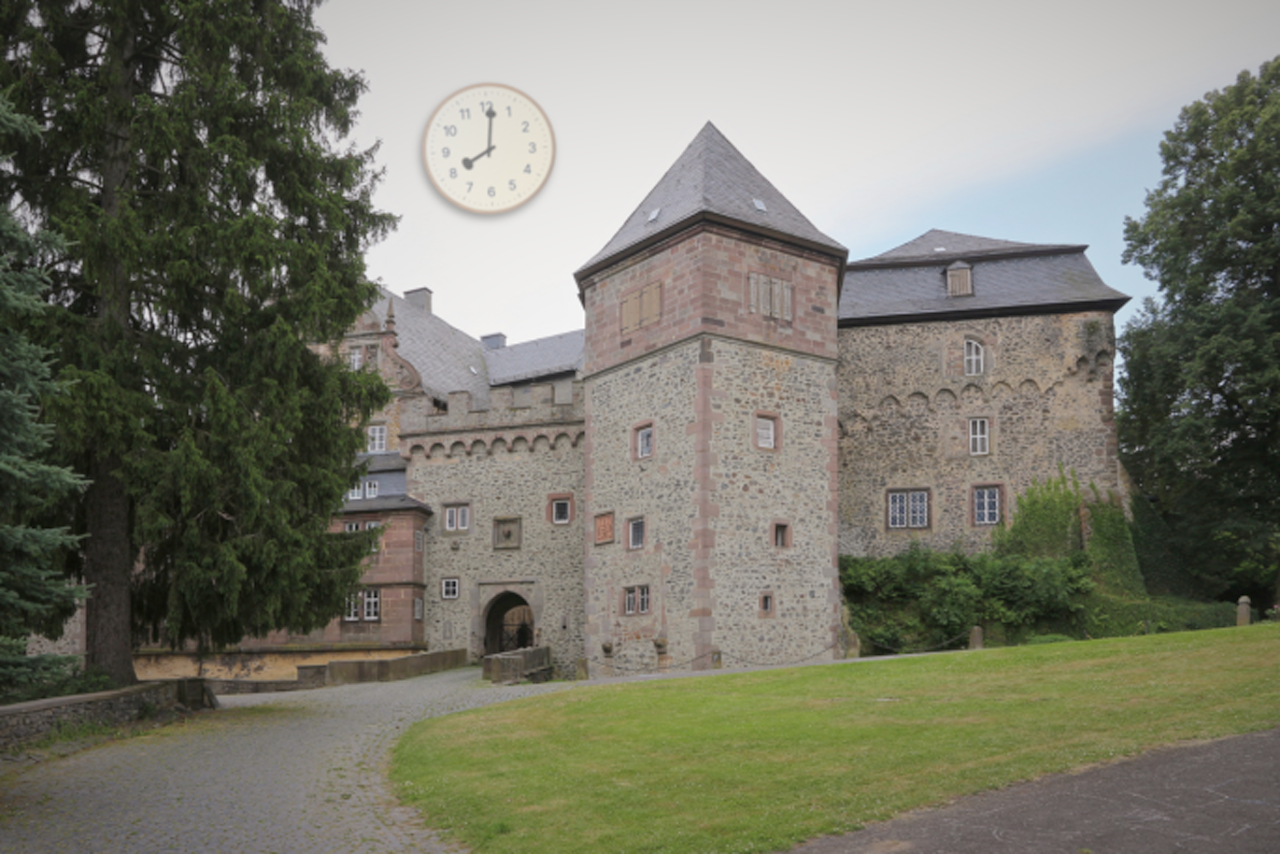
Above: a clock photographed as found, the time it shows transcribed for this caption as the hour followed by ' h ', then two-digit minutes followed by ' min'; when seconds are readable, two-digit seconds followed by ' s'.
8 h 01 min
